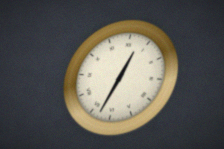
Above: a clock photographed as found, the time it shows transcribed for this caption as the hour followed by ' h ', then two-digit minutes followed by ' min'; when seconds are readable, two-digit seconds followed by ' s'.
12 h 33 min
